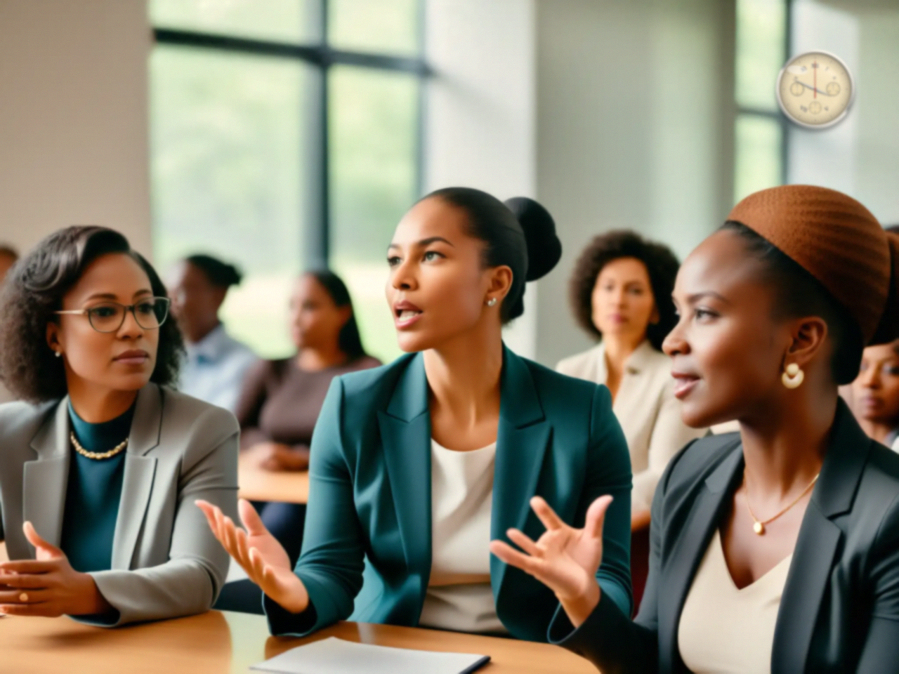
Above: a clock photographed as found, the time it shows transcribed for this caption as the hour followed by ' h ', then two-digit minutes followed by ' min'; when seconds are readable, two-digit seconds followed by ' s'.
3 h 49 min
